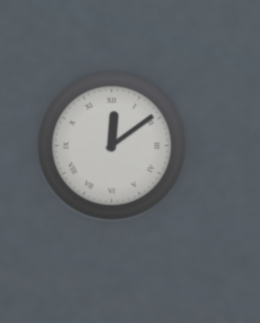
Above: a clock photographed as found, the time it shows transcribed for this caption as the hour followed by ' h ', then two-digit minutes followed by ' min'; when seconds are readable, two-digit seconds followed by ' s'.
12 h 09 min
